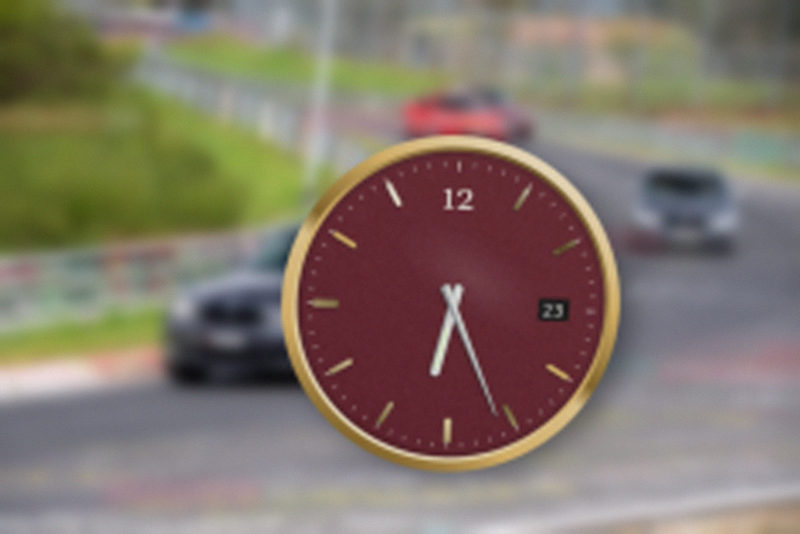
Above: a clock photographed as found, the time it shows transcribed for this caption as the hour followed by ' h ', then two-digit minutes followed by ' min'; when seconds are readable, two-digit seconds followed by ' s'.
6 h 26 min
